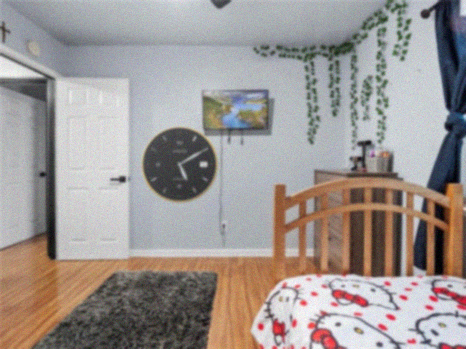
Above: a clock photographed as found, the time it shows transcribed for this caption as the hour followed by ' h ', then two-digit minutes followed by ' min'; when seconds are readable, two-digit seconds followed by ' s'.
5 h 10 min
